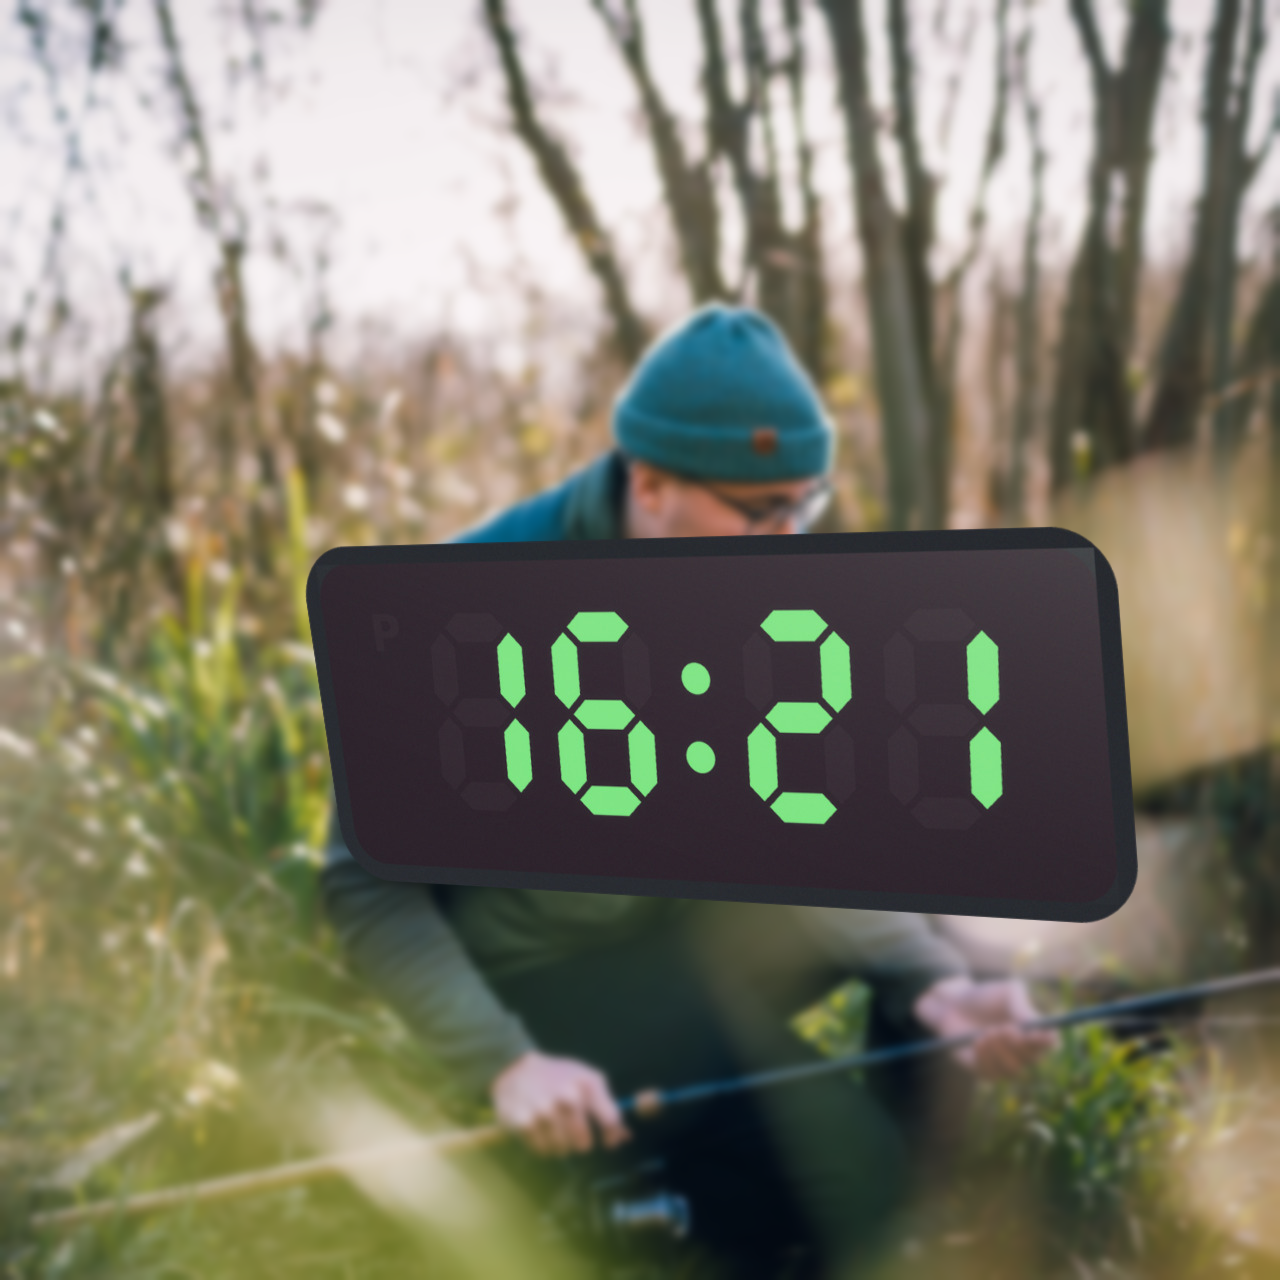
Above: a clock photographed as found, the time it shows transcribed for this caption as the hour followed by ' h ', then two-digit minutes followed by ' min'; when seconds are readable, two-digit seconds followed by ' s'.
16 h 21 min
